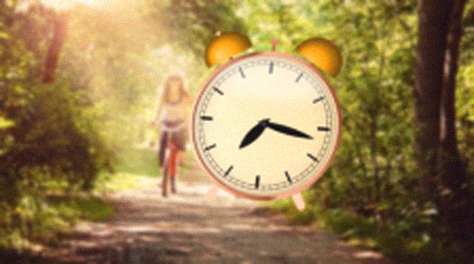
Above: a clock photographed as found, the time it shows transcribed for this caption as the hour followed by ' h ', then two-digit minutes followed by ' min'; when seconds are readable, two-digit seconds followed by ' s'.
7 h 17 min
